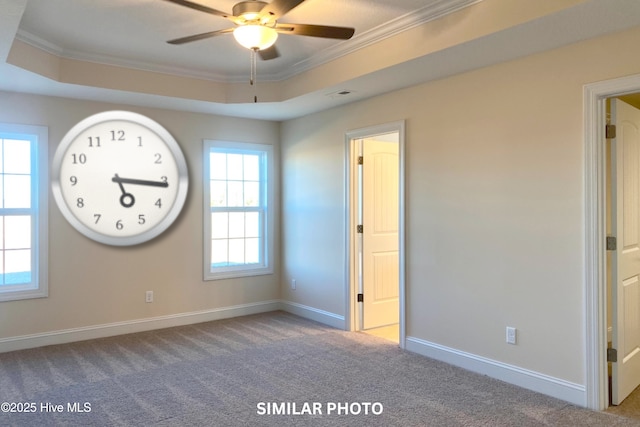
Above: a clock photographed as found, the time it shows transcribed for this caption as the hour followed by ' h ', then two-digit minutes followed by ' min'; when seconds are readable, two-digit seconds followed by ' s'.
5 h 16 min
